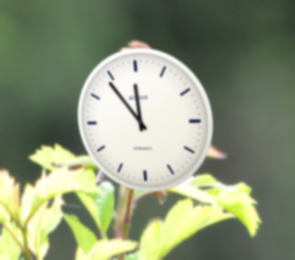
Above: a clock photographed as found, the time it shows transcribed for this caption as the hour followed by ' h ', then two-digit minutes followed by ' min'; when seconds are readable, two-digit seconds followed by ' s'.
11 h 54 min
